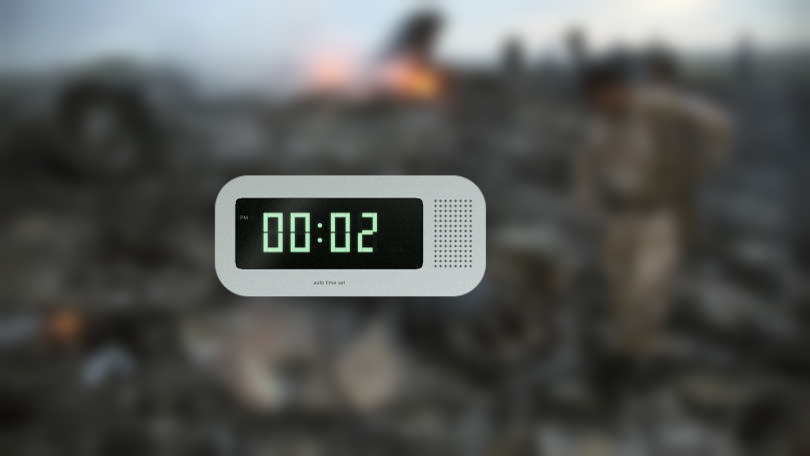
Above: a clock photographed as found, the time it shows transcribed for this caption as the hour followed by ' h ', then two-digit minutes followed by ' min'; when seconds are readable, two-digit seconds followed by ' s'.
0 h 02 min
